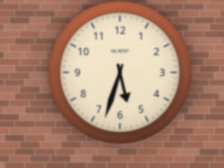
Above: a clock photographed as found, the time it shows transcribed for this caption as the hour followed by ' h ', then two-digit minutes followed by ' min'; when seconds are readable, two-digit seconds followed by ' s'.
5 h 33 min
